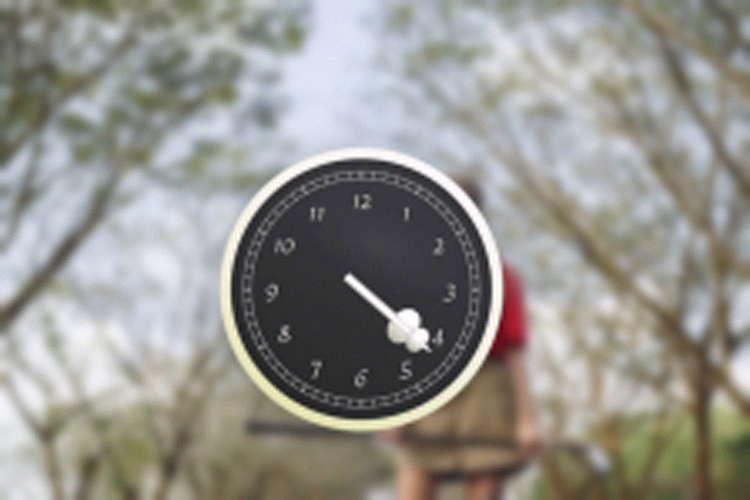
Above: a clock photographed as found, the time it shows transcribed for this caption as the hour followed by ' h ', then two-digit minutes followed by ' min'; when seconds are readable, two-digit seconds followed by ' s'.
4 h 22 min
